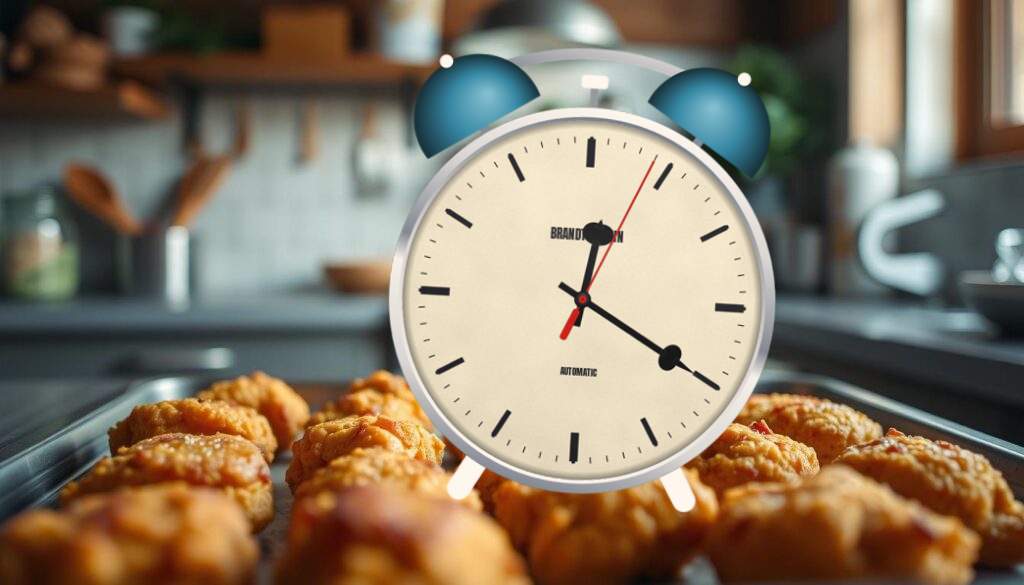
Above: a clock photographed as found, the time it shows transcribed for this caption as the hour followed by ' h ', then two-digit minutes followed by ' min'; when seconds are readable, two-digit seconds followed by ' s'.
12 h 20 min 04 s
